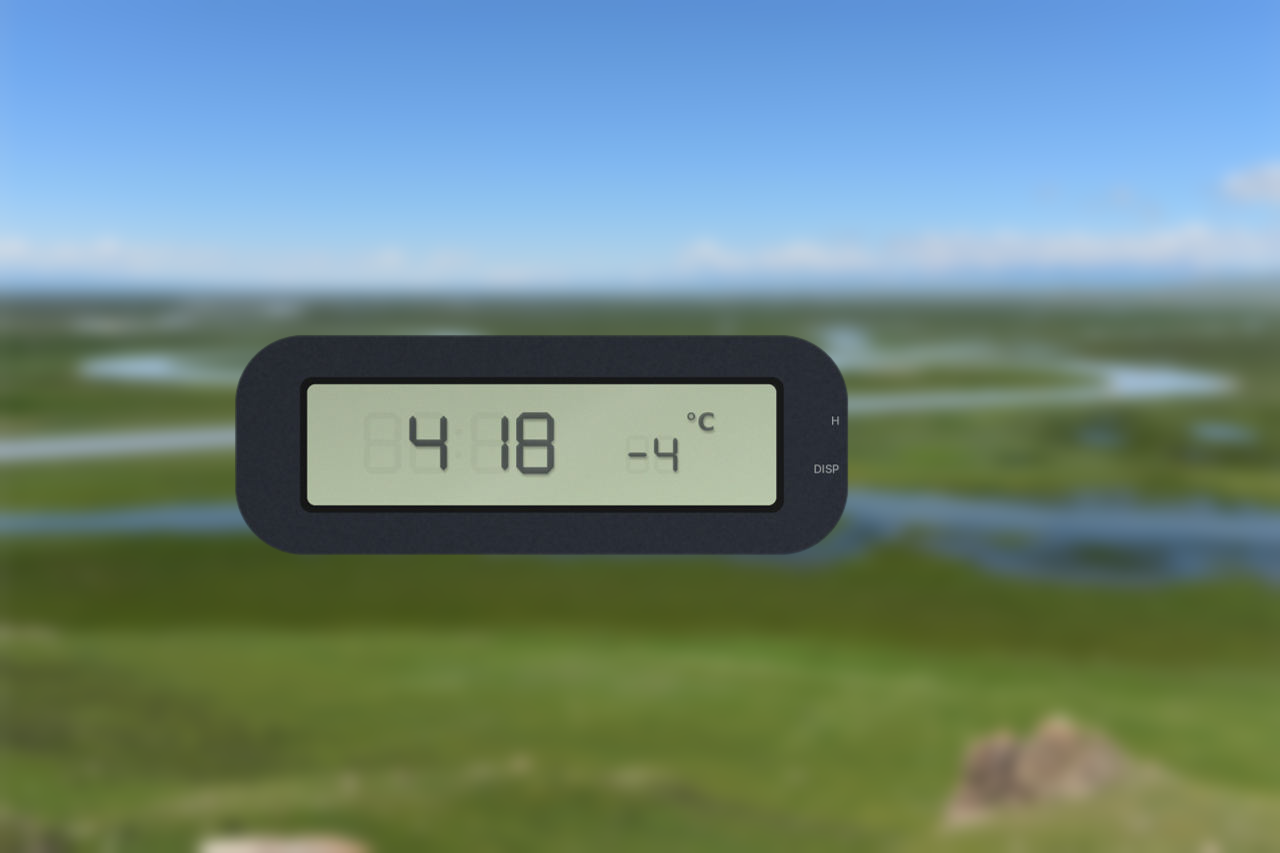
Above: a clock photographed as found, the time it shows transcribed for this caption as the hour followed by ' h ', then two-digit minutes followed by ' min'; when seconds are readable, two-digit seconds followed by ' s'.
4 h 18 min
